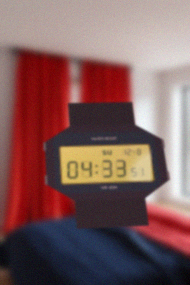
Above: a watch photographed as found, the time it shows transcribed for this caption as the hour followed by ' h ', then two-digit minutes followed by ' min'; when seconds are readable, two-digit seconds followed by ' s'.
4 h 33 min
